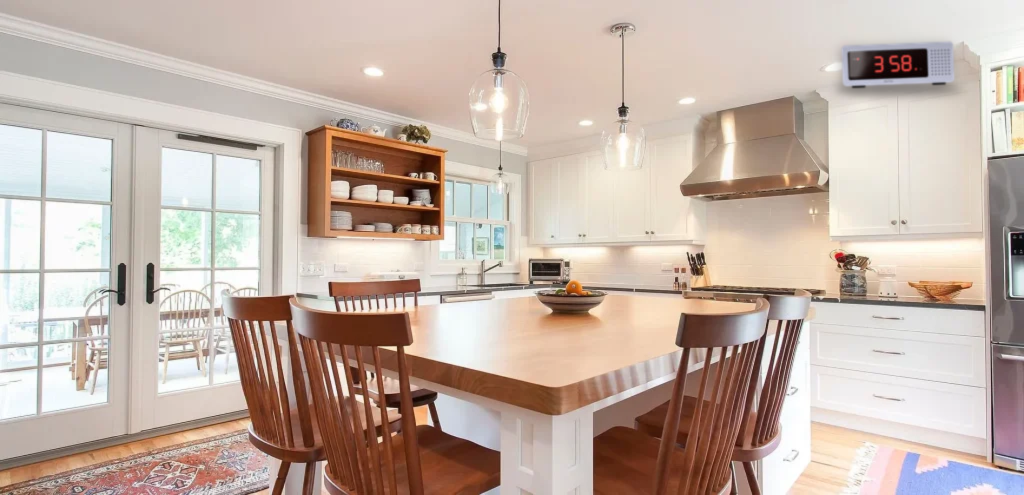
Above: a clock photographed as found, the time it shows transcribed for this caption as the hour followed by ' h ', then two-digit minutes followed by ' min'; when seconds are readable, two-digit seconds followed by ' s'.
3 h 58 min
